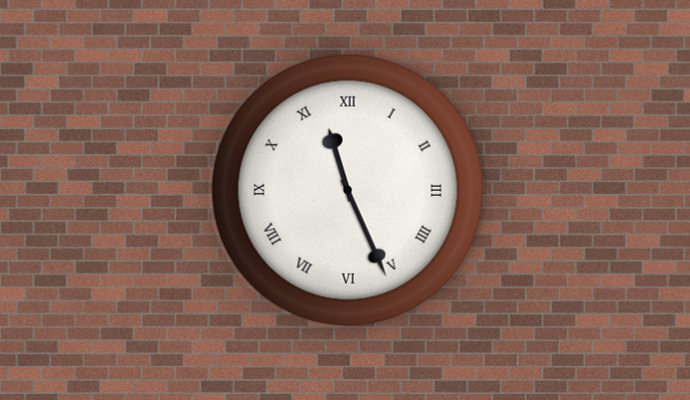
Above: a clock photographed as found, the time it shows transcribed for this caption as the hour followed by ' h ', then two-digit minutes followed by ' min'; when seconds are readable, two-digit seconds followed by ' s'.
11 h 26 min
